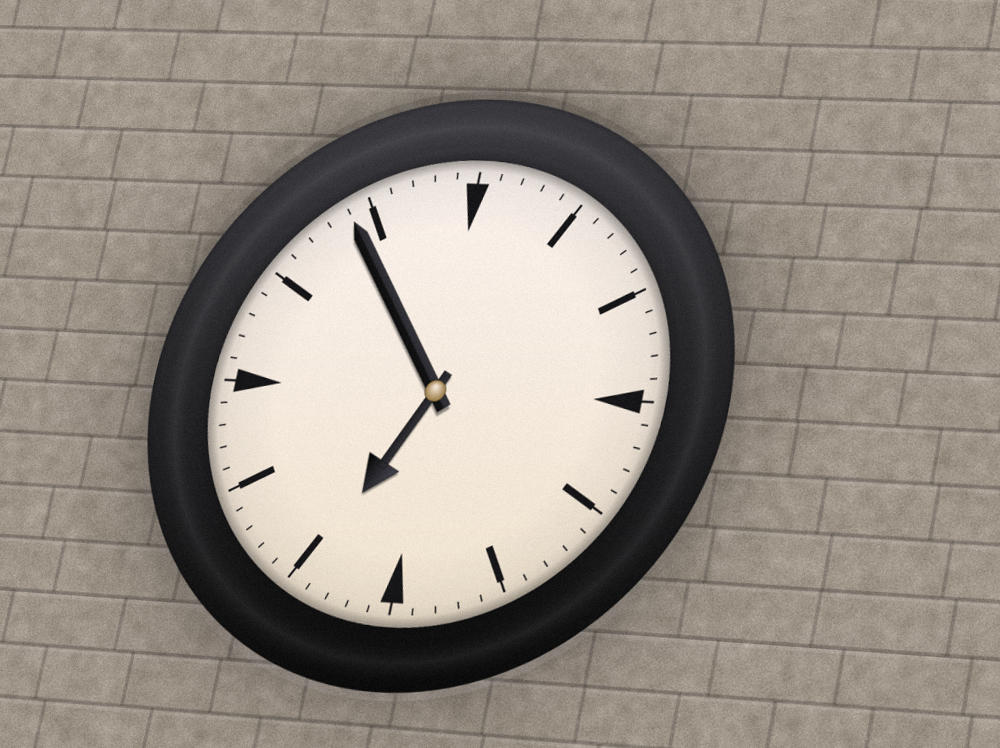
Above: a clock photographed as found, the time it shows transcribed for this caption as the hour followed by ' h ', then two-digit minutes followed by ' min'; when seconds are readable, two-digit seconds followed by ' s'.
6 h 54 min
